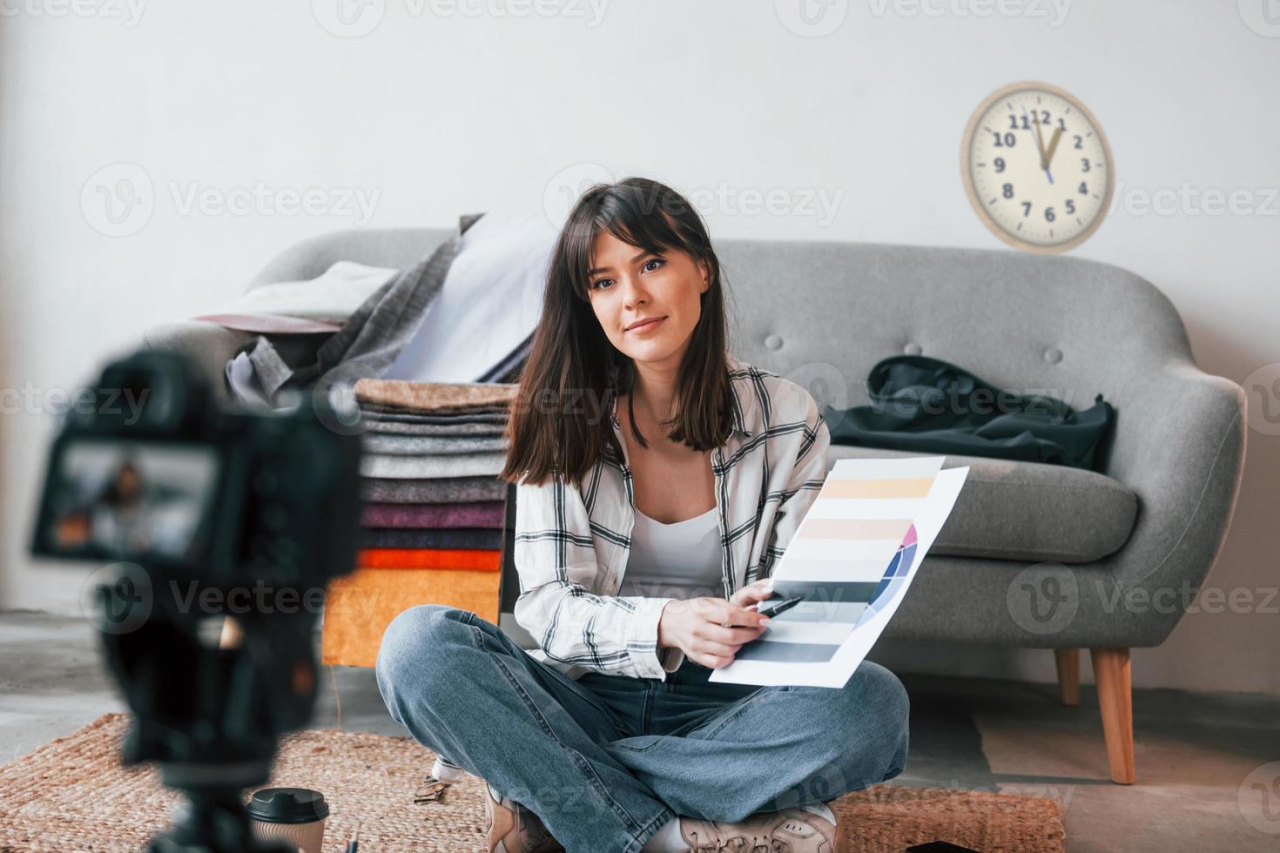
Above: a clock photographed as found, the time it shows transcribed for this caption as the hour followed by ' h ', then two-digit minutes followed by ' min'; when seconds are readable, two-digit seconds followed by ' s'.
12 h 58 min 57 s
